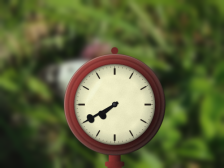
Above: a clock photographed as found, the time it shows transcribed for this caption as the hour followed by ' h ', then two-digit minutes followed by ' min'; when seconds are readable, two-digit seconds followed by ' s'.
7 h 40 min
